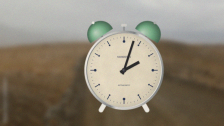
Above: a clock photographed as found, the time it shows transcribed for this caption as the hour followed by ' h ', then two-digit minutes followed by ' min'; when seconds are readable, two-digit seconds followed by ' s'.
2 h 03 min
